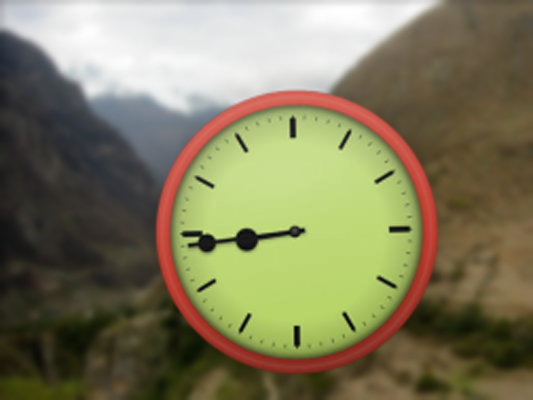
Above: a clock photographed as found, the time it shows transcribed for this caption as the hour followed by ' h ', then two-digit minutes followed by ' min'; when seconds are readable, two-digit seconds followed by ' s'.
8 h 44 min
